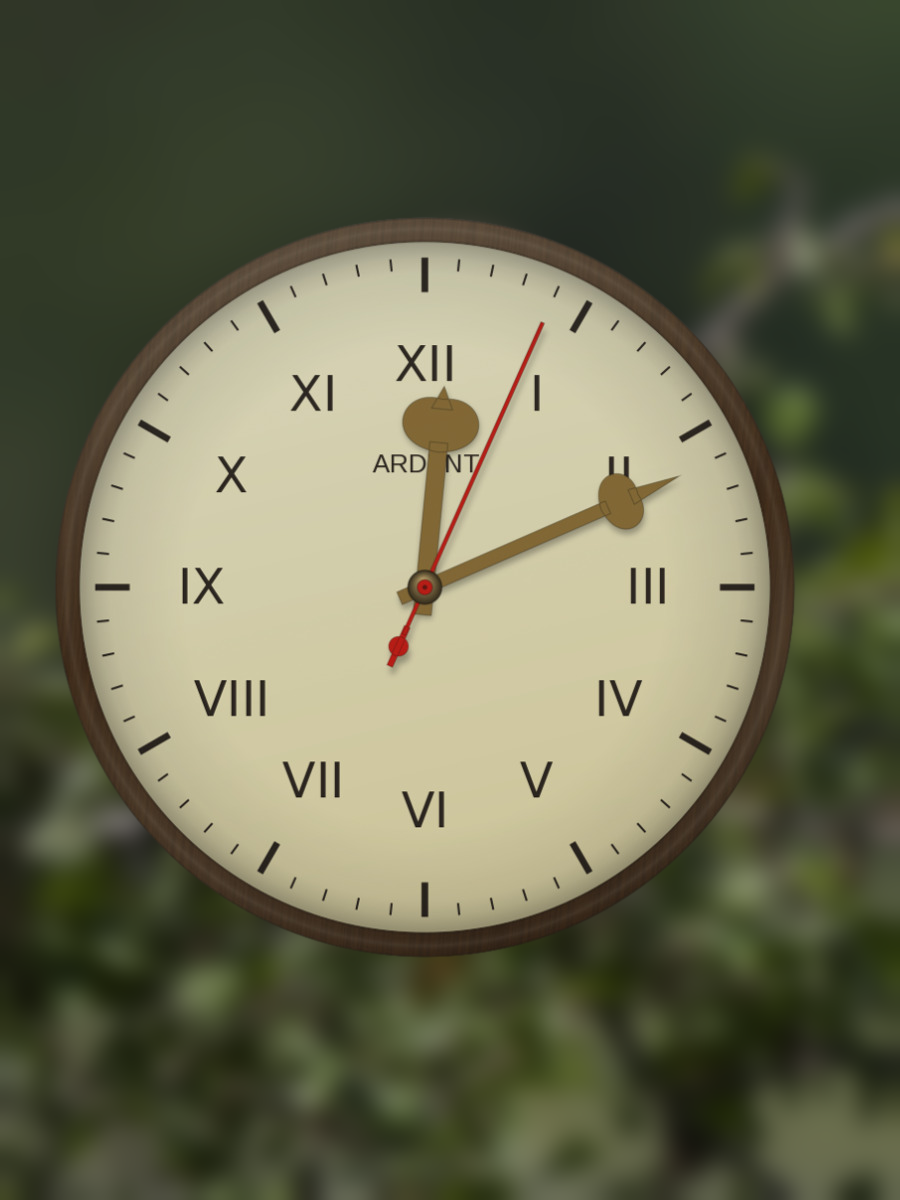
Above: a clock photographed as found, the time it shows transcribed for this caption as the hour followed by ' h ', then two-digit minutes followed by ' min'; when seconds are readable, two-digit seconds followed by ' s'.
12 h 11 min 04 s
